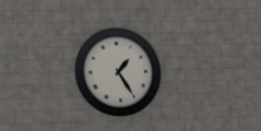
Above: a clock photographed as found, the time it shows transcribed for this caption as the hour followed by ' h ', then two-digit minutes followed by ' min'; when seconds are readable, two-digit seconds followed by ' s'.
1 h 25 min
